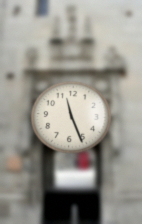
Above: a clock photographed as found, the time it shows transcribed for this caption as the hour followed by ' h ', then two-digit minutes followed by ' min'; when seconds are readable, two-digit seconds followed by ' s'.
11 h 26 min
